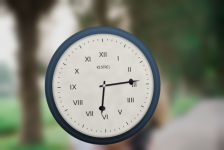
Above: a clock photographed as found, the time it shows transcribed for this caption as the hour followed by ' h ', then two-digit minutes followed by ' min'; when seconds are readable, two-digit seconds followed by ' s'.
6 h 14 min
